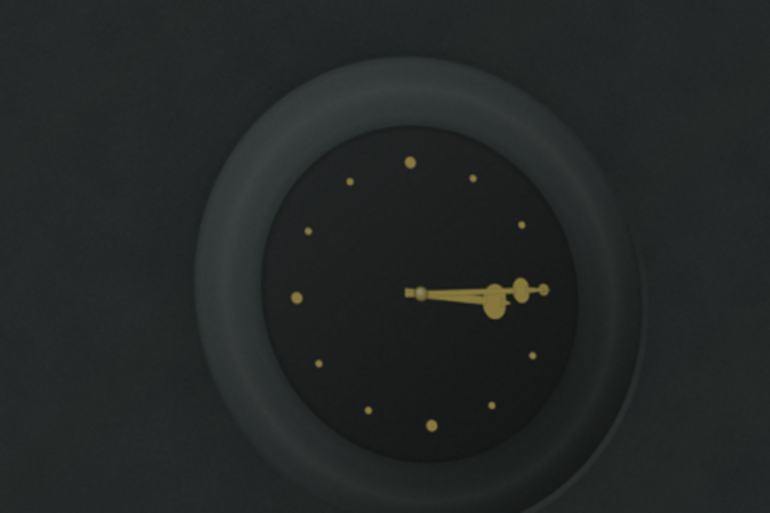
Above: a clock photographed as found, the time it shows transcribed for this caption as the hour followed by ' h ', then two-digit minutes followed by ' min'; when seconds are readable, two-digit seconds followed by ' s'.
3 h 15 min
